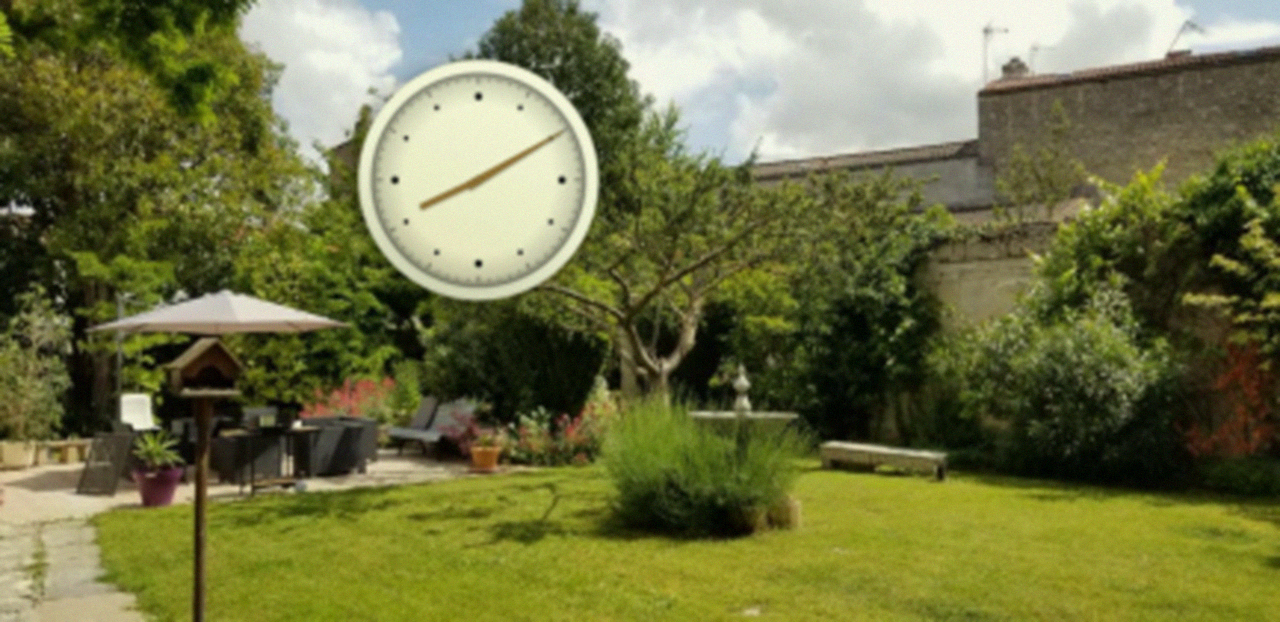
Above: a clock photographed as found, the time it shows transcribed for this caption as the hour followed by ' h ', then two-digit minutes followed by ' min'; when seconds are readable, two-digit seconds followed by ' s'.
8 h 10 min
